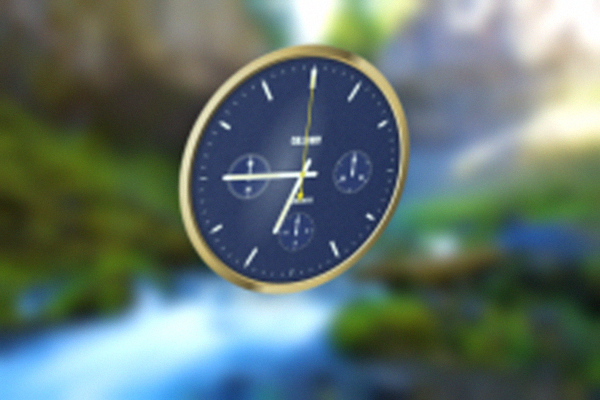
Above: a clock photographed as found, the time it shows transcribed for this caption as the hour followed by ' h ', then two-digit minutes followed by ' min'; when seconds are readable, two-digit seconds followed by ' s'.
6 h 45 min
